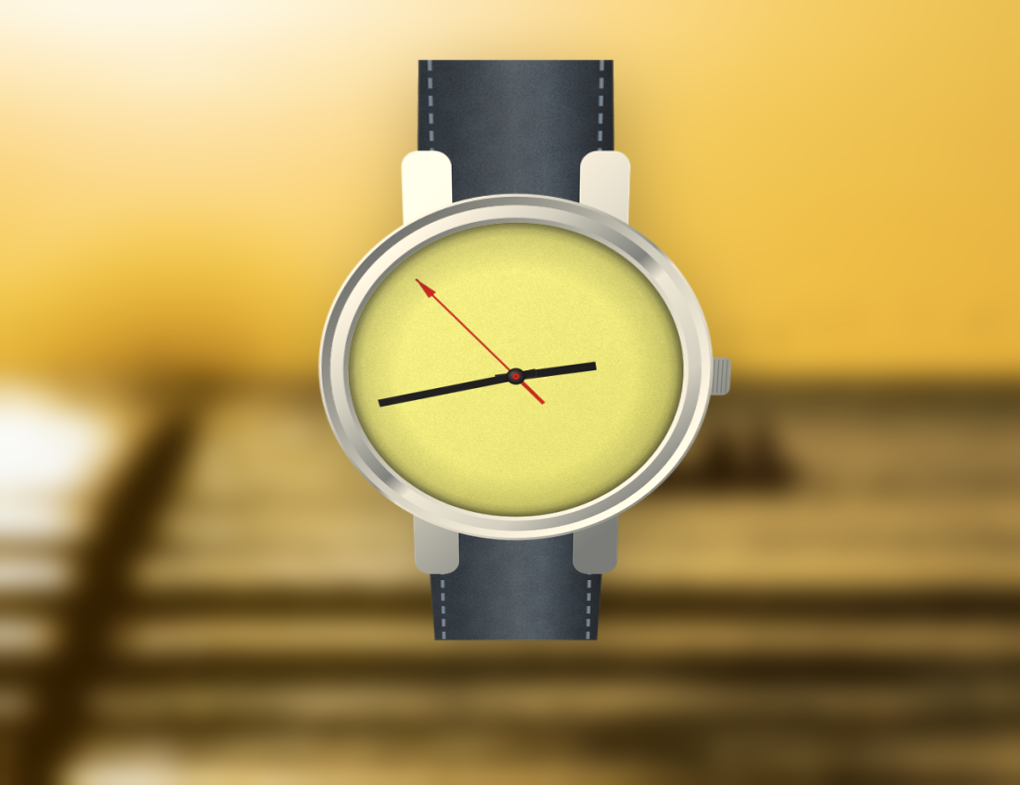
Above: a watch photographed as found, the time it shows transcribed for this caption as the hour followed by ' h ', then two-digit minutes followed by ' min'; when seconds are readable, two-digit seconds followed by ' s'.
2 h 42 min 53 s
